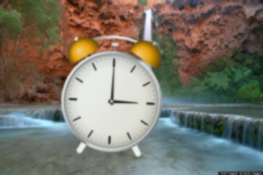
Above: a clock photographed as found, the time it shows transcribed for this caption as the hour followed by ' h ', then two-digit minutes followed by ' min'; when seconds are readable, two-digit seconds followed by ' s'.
3 h 00 min
